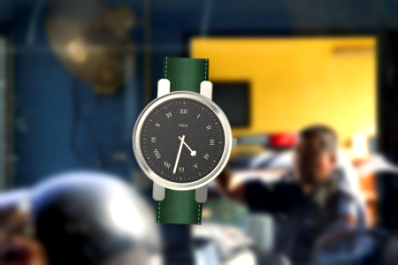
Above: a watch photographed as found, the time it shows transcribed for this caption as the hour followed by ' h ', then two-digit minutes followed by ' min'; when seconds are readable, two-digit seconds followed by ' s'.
4 h 32 min
